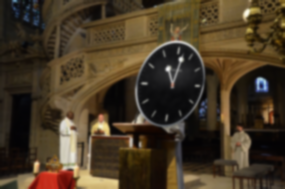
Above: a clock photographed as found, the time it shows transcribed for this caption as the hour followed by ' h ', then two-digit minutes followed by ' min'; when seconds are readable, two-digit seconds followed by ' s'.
11 h 02 min
